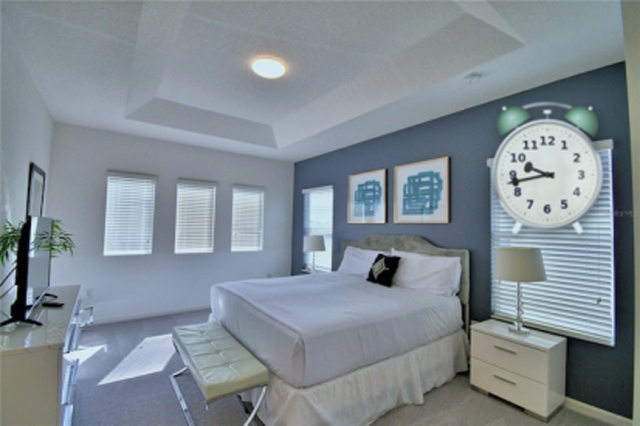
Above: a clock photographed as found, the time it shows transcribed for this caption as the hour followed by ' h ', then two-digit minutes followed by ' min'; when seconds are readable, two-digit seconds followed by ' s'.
9 h 43 min
